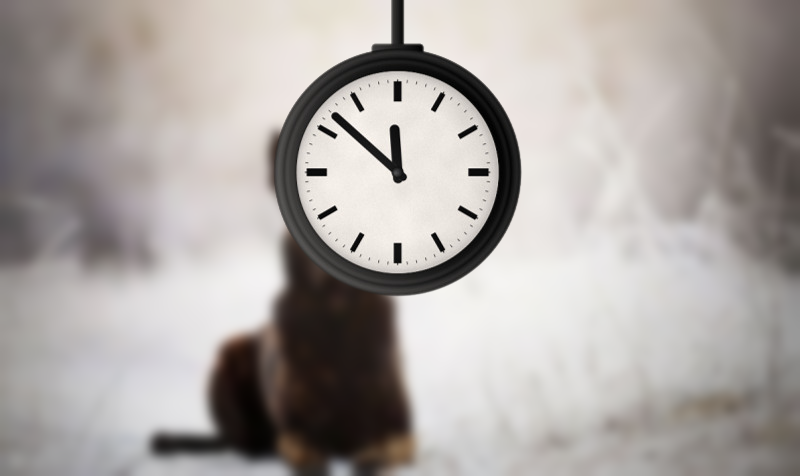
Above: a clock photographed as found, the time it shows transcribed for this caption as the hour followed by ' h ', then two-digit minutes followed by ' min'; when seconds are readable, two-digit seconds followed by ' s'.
11 h 52 min
